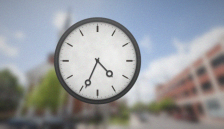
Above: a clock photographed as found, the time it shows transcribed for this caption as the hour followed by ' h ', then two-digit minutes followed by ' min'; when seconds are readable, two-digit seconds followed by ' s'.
4 h 34 min
